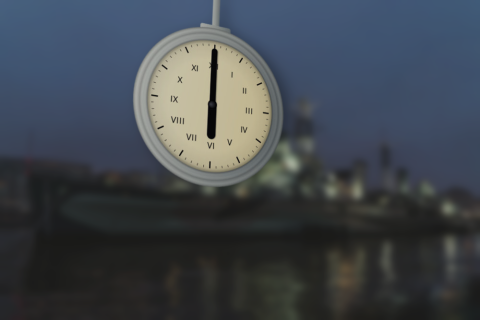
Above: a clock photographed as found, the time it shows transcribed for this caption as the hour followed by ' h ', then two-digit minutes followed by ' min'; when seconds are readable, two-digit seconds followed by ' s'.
6 h 00 min
